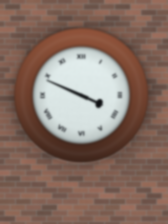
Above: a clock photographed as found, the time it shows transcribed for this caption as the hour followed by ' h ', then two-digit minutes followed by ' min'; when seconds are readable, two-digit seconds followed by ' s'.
3 h 49 min
